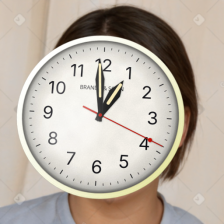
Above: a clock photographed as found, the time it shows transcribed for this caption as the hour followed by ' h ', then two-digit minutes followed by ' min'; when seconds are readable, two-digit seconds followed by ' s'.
12 h 59 min 19 s
